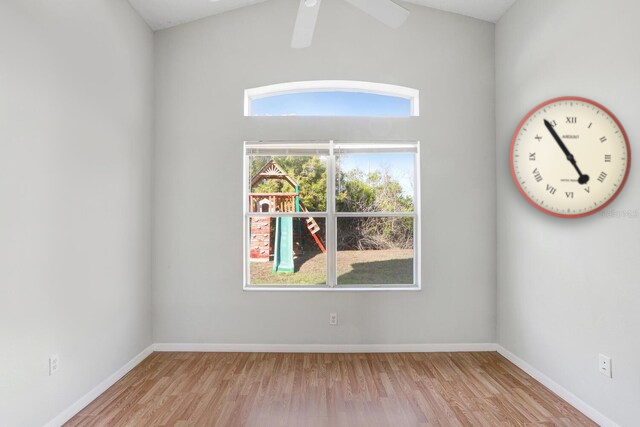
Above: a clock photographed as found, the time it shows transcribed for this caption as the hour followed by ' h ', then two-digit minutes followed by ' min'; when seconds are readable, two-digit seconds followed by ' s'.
4 h 54 min
